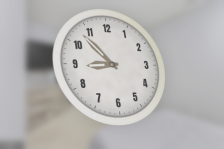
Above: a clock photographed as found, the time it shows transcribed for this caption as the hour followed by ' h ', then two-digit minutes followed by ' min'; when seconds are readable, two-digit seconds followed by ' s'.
8 h 53 min
